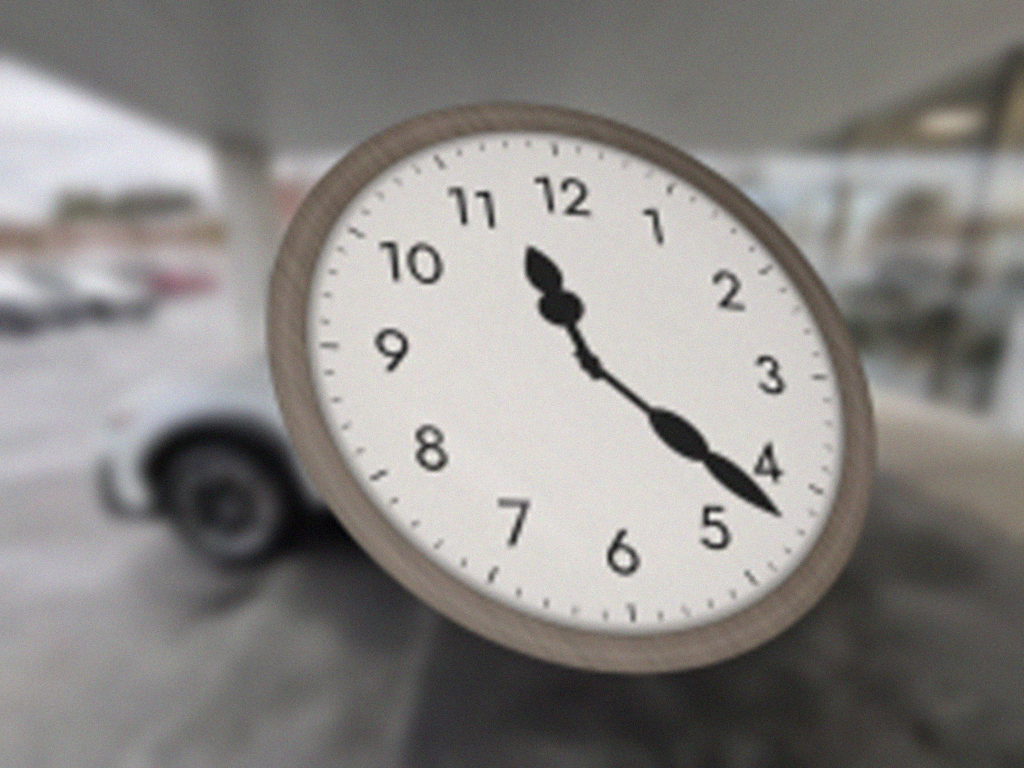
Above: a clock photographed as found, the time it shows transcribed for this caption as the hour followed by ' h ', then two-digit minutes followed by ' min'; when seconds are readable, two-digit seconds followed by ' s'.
11 h 22 min
